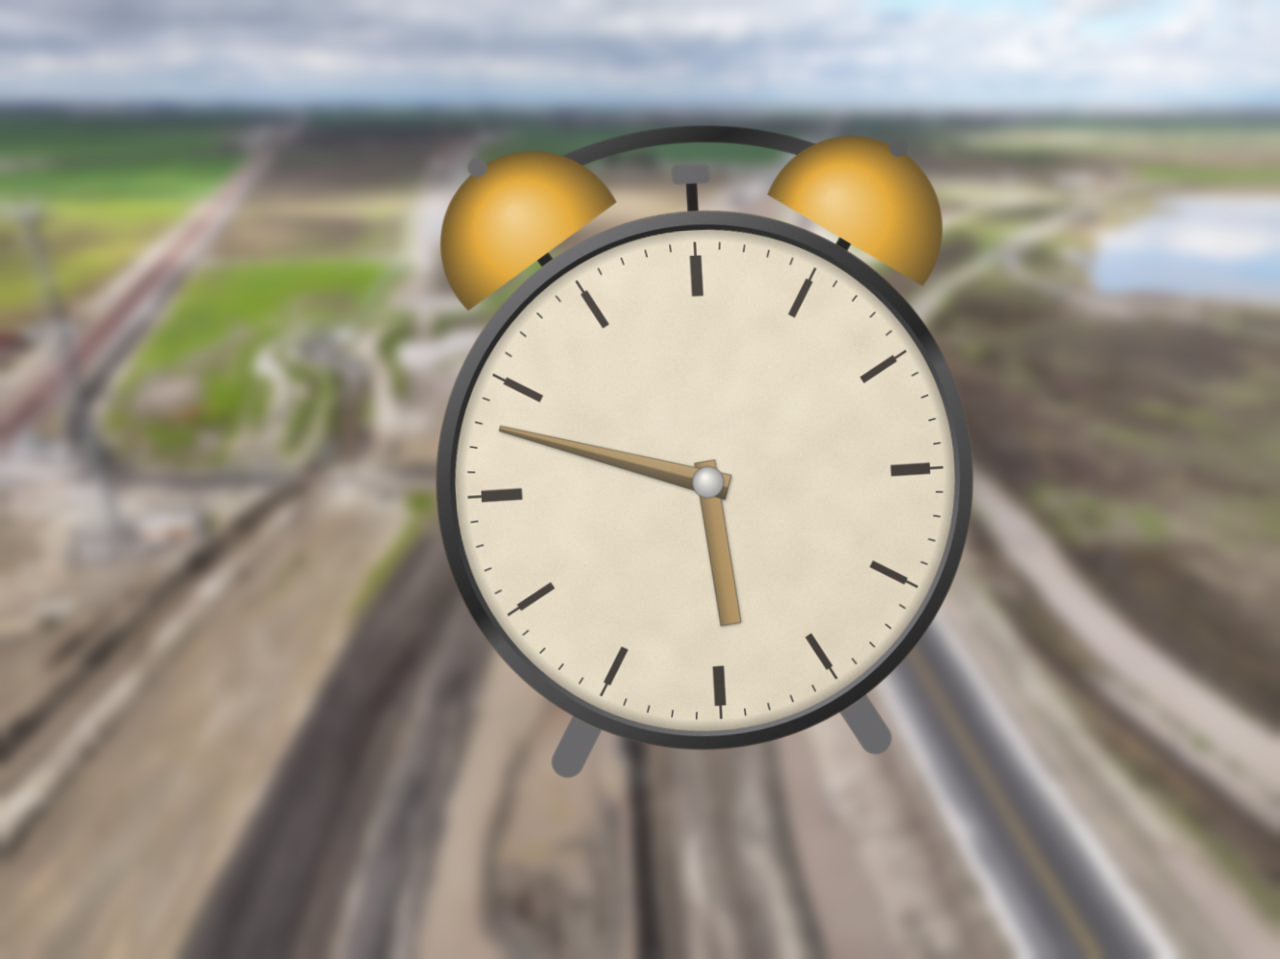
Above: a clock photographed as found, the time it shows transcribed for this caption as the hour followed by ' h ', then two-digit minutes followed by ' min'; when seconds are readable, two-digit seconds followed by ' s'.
5 h 48 min
